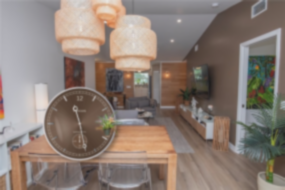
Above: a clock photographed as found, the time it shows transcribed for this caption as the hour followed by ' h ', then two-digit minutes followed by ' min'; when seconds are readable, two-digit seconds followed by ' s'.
11 h 28 min
